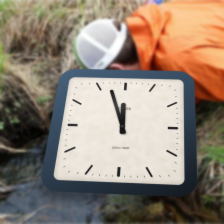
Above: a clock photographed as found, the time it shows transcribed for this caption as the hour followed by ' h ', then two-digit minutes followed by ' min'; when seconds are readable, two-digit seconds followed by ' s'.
11 h 57 min
